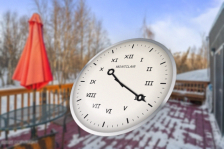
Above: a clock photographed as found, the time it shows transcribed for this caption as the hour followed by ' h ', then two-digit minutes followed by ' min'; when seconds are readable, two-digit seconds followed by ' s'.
10 h 20 min
